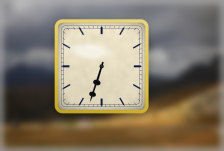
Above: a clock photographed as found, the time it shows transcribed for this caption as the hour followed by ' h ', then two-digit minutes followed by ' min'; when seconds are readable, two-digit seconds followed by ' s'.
6 h 33 min
